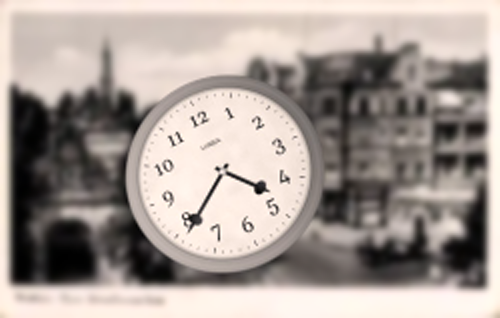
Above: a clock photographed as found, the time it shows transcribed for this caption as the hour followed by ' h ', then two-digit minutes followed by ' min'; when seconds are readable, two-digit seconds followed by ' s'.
4 h 39 min
